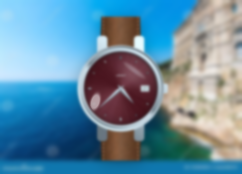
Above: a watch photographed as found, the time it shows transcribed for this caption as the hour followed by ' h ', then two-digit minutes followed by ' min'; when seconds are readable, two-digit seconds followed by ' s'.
4 h 38 min
